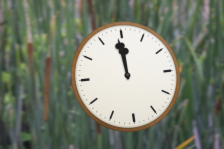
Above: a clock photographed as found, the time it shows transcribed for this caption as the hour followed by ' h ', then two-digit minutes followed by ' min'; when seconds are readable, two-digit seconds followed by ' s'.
11 h 59 min
